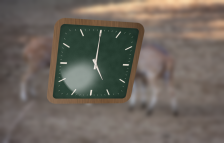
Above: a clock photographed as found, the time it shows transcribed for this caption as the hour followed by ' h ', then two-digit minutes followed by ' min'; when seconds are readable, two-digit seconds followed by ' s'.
5 h 00 min
